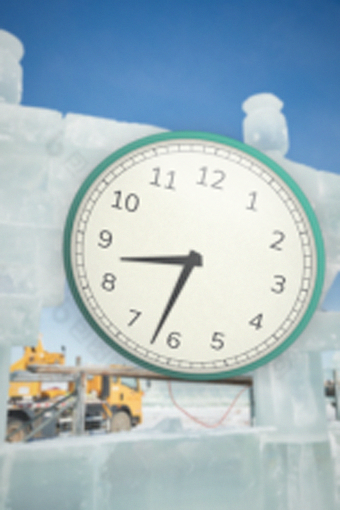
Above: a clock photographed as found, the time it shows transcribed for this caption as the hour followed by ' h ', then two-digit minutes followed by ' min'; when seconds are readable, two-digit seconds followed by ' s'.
8 h 32 min
